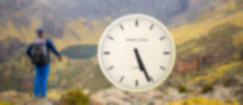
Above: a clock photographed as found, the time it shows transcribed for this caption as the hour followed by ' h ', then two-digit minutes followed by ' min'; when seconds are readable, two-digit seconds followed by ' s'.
5 h 26 min
